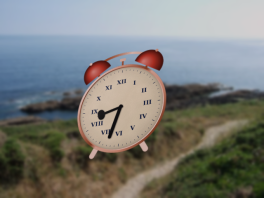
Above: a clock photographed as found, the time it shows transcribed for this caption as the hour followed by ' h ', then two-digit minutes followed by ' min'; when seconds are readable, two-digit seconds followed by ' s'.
8 h 33 min
